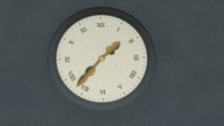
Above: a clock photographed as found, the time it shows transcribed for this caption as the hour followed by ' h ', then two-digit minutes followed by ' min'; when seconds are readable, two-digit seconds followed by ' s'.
1 h 37 min
